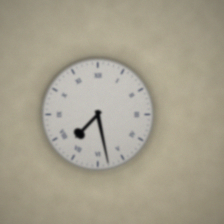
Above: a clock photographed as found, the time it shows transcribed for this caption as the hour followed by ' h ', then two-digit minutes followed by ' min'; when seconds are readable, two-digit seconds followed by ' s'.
7 h 28 min
